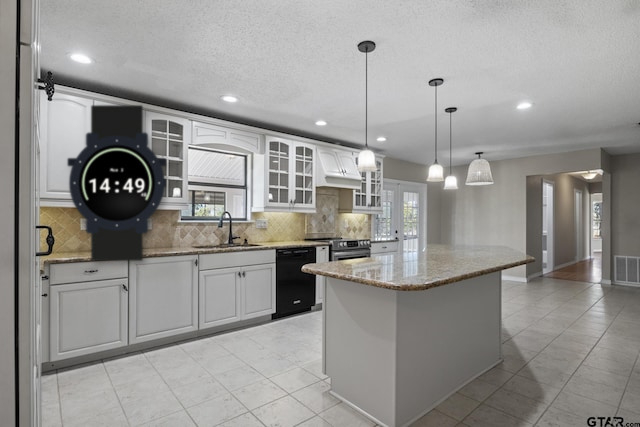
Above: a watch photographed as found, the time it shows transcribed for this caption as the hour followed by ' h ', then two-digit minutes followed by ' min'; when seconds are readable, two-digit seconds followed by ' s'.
14 h 49 min
